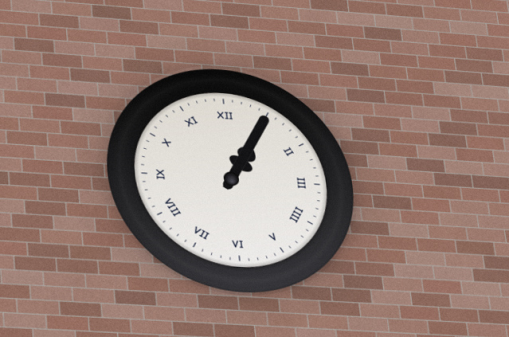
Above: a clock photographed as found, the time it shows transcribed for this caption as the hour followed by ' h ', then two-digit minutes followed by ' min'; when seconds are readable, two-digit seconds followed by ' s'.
1 h 05 min
